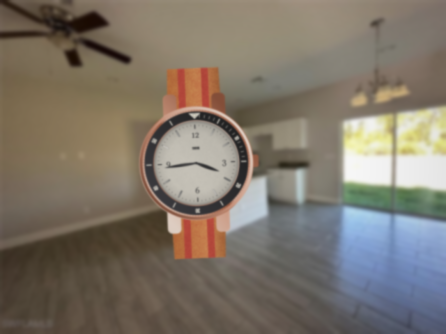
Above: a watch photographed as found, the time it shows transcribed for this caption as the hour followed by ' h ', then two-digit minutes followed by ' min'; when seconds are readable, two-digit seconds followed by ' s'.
3 h 44 min
